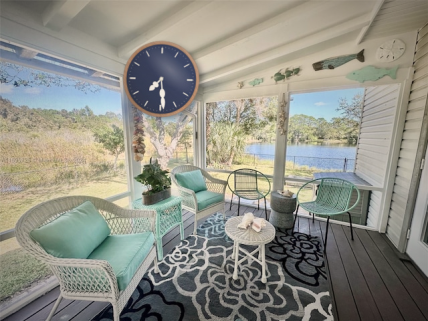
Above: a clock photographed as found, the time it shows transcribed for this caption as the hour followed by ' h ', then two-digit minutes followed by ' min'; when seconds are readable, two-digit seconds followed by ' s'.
7 h 29 min
